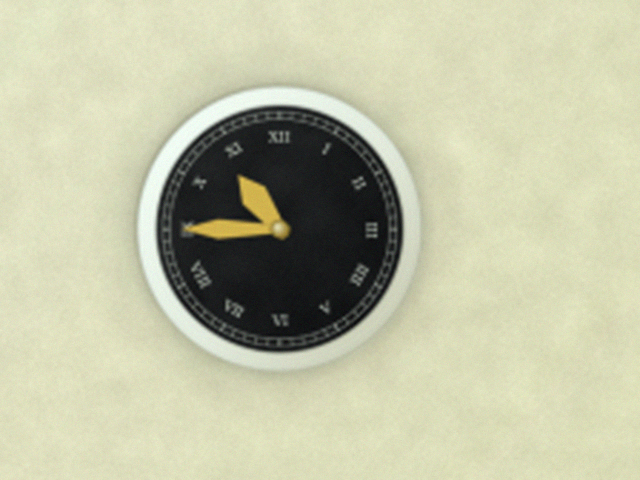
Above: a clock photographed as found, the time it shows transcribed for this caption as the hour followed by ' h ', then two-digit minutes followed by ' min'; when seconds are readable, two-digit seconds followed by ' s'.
10 h 45 min
